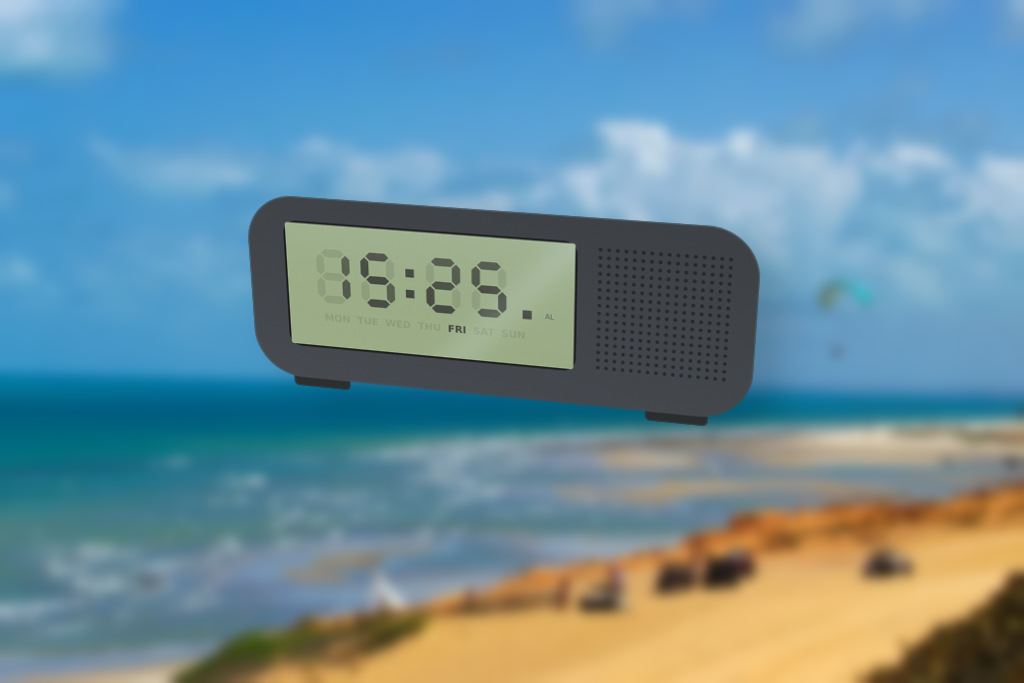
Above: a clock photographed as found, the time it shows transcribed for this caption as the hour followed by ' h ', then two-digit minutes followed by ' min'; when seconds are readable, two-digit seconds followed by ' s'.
15 h 25 min
